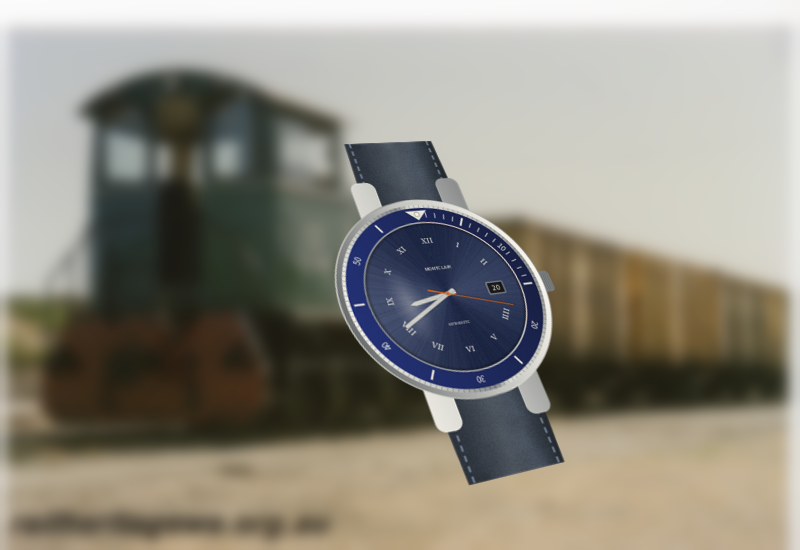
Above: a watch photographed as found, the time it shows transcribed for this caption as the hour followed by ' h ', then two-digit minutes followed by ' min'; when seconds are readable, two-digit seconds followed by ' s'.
8 h 40 min 18 s
